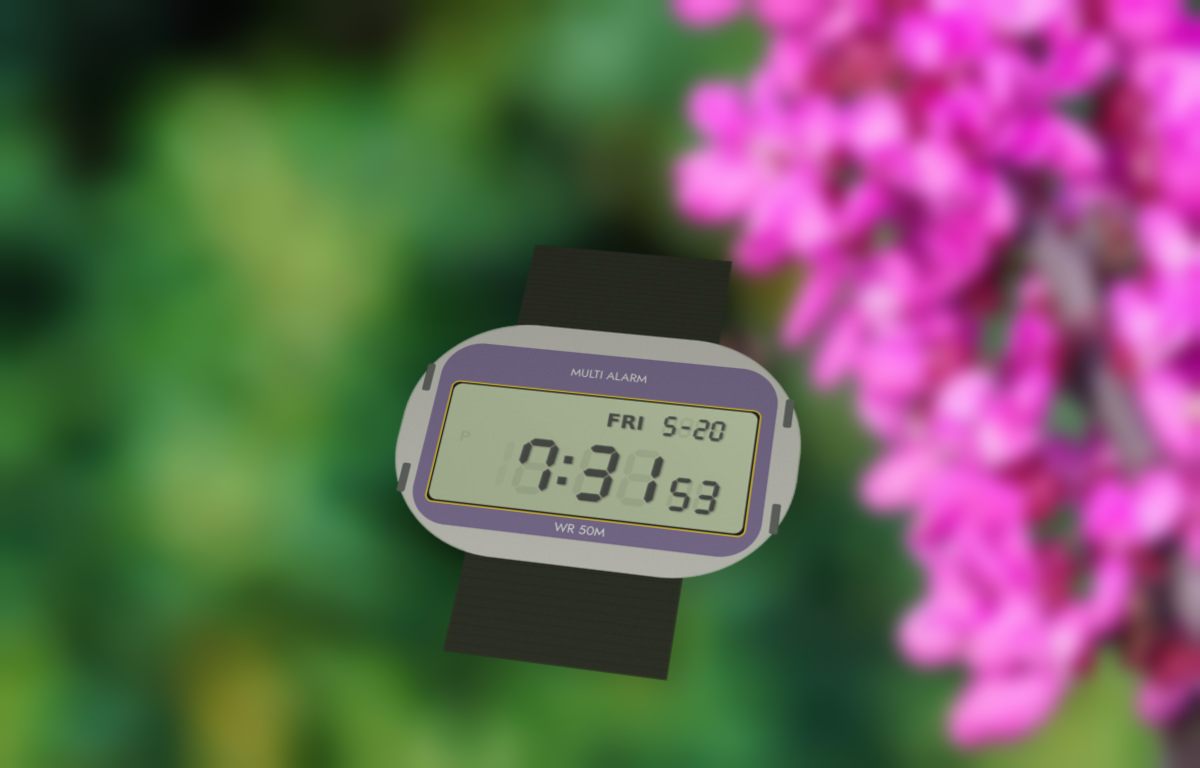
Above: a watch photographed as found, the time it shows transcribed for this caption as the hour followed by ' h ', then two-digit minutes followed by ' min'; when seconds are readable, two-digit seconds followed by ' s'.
7 h 31 min 53 s
